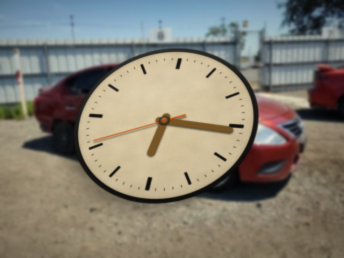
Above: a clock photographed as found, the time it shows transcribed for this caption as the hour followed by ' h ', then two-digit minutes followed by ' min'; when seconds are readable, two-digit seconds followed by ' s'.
6 h 15 min 41 s
